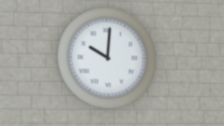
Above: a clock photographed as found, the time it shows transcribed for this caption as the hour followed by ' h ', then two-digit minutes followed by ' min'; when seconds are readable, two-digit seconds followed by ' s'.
10 h 01 min
